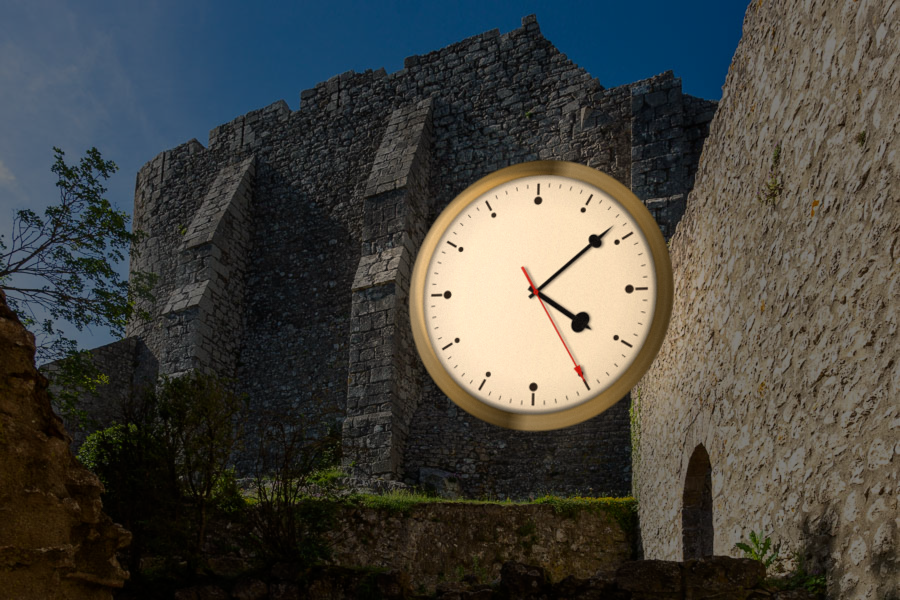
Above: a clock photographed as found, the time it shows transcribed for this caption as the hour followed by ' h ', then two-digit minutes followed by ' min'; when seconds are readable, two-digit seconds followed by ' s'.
4 h 08 min 25 s
